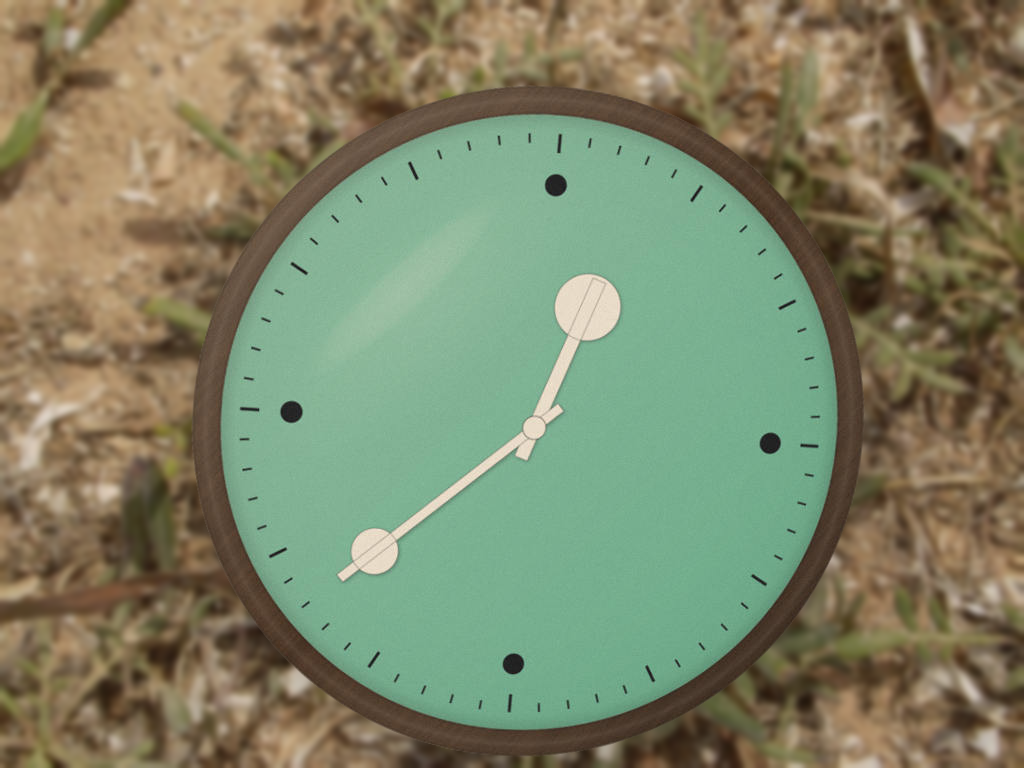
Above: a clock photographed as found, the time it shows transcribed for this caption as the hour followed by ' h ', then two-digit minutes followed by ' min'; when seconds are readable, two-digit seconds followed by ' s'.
12 h 38 min
